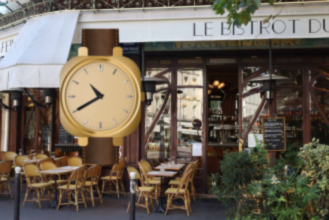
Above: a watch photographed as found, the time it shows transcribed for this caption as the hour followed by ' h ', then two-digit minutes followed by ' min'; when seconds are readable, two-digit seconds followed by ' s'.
10 h 40 min
